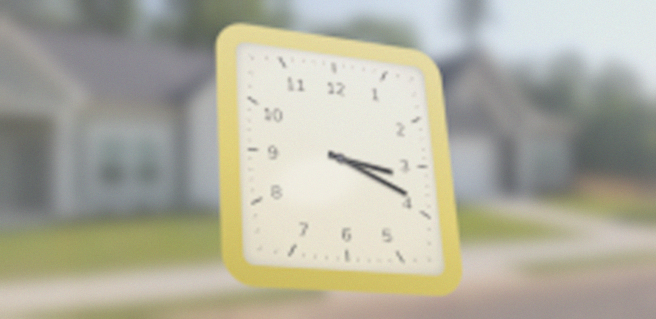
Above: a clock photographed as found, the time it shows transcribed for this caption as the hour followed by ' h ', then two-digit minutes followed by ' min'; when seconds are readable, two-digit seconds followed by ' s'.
3 h 19 min
